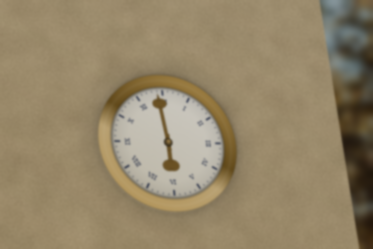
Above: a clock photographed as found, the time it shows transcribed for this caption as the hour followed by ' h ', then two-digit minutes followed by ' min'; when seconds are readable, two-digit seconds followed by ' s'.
5 h 59 min
